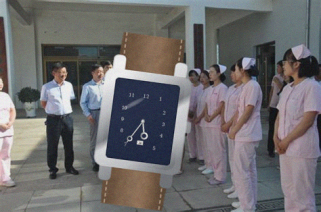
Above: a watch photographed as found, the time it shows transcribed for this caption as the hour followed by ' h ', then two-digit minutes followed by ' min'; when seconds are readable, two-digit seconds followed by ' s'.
5 h 35 min
